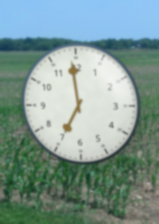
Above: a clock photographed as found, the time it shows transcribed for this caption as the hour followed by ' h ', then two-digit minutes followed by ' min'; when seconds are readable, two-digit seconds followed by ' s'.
6 h 59 min
